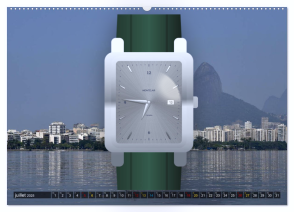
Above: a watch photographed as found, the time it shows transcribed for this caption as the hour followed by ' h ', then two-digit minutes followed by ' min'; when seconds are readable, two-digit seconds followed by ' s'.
6 h 46 min
